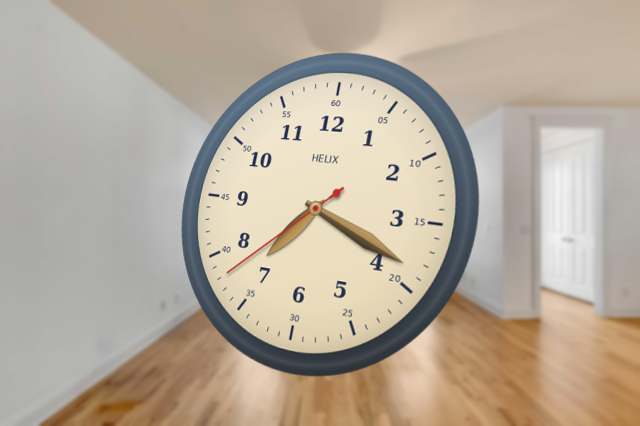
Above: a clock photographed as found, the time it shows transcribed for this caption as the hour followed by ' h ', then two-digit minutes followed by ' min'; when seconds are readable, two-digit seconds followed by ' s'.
7 h 18 min 38 s
